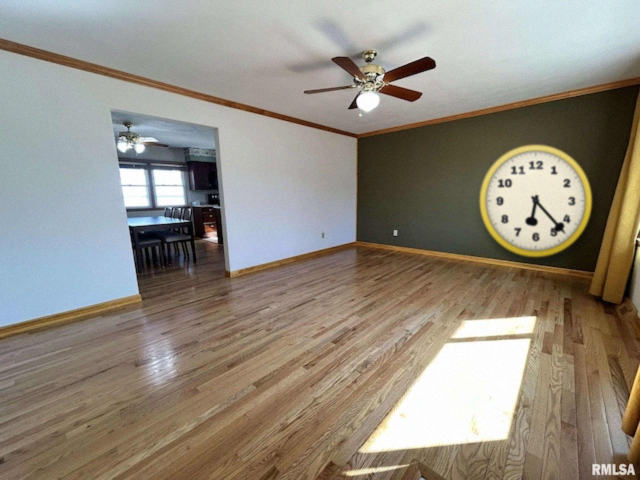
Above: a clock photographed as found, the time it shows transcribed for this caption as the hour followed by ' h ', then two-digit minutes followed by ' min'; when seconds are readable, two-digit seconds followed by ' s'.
6 h 23 min
